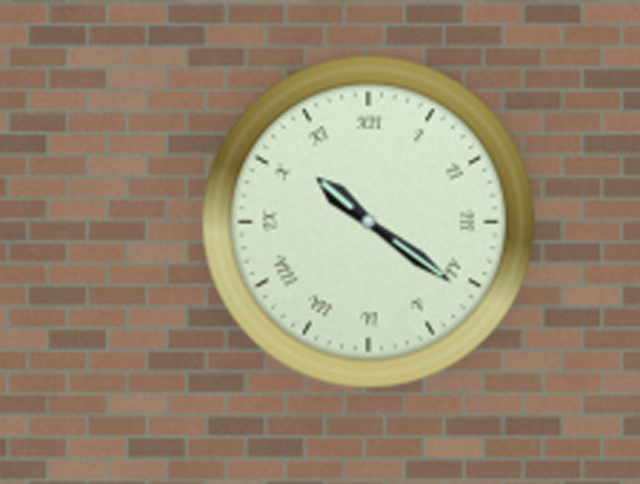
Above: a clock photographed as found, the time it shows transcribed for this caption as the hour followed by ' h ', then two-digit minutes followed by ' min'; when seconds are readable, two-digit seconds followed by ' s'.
10 h 21 min
